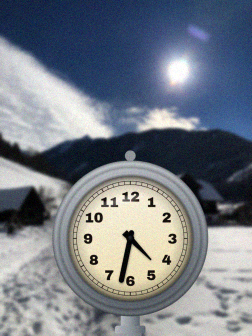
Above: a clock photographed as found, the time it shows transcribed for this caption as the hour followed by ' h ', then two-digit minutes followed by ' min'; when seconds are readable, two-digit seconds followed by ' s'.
4 h 32 min
